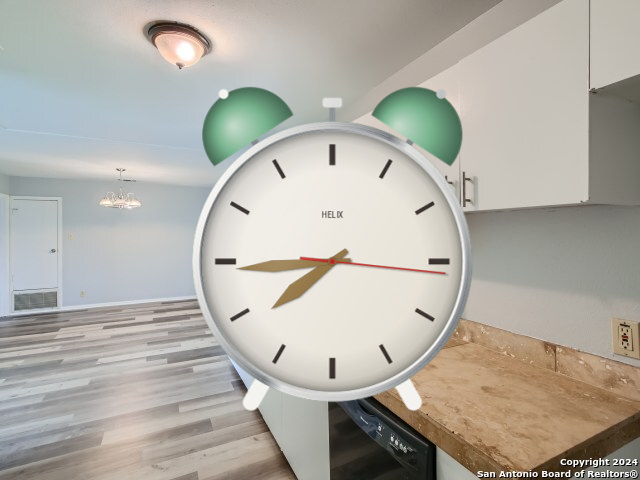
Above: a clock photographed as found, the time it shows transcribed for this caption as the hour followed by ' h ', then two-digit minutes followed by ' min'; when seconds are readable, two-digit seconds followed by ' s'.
7 h 44 min 16 s
